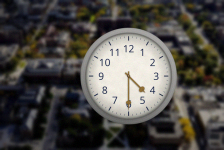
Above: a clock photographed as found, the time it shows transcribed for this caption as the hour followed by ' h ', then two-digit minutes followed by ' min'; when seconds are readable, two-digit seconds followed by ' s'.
4 h 30 min
